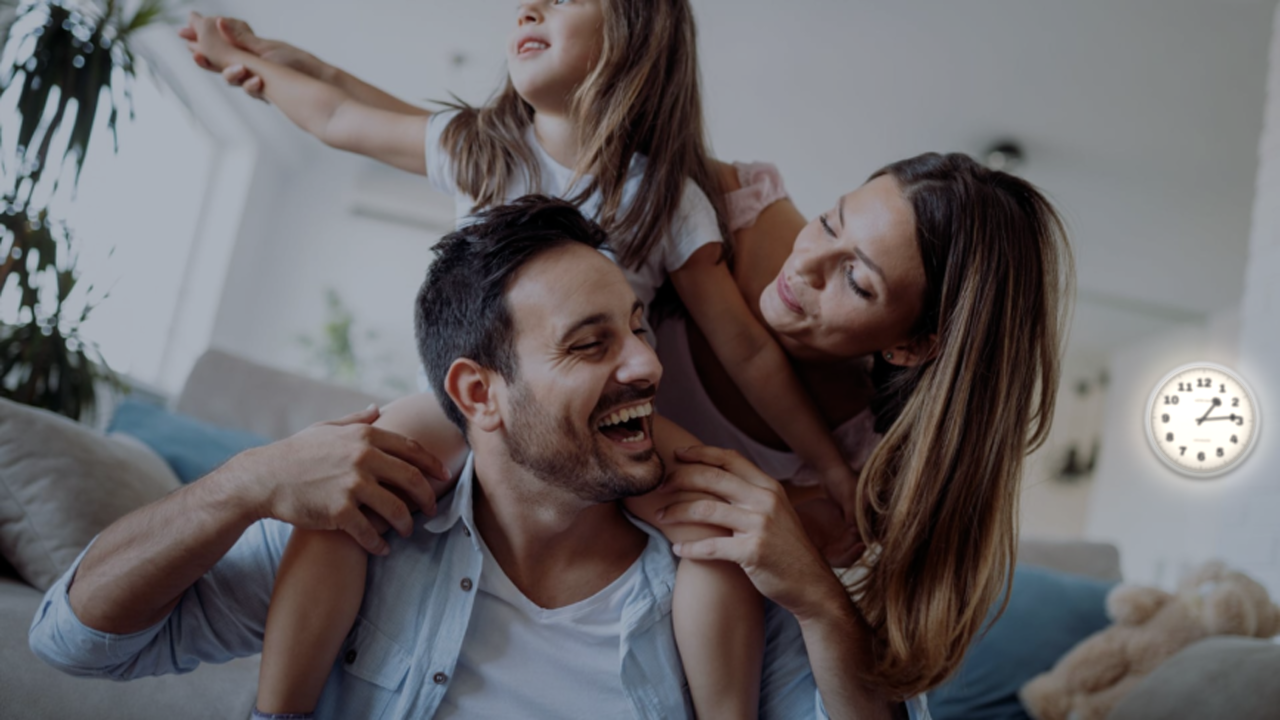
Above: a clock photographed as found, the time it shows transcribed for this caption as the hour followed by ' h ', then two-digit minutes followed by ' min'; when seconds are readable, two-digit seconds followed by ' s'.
1 h 14 min
